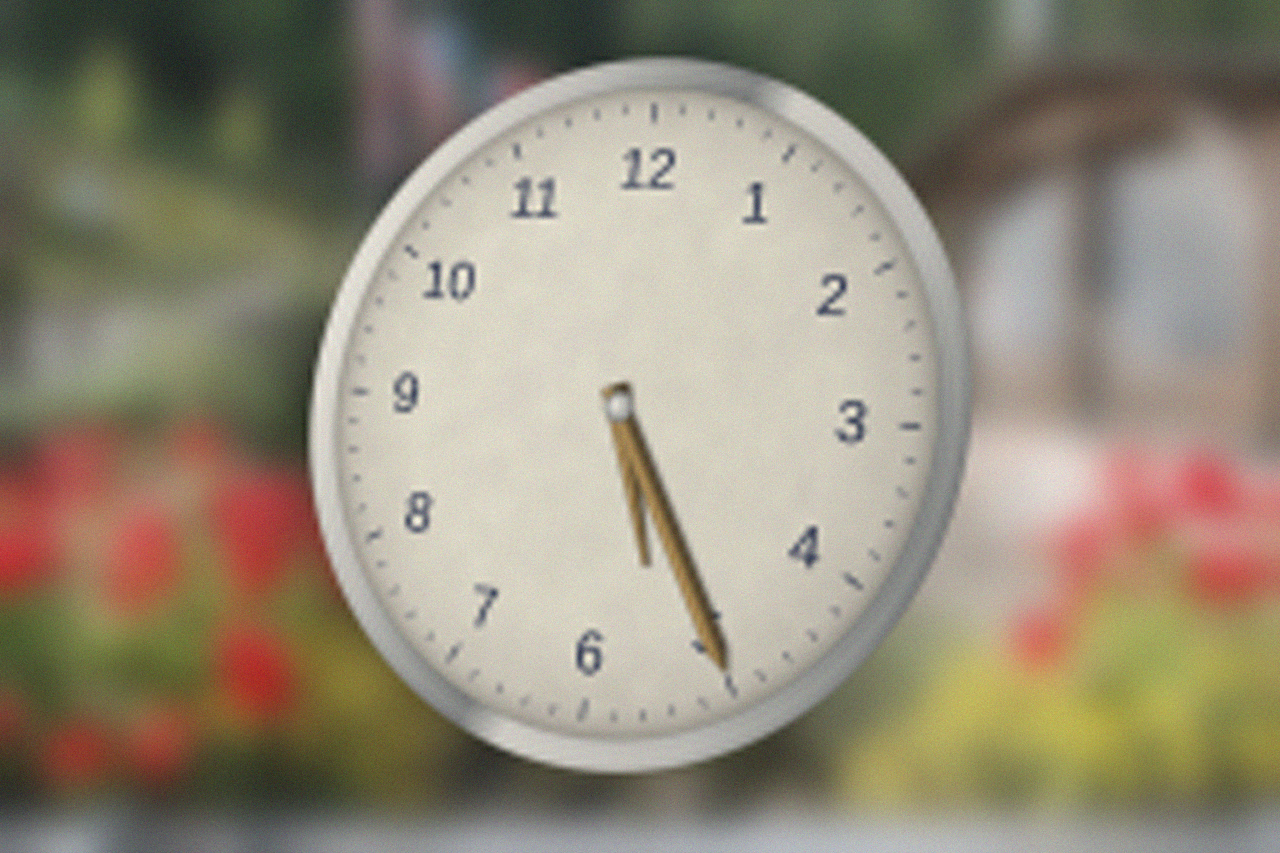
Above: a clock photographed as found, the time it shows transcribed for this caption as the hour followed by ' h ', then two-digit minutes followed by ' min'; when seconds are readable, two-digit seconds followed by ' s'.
5 h 25 min
